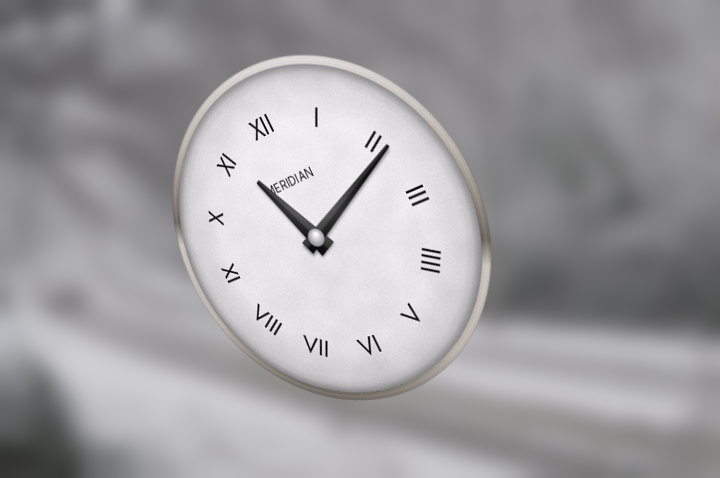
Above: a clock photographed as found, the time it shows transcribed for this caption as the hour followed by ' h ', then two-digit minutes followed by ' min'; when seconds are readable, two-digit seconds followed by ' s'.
11 h 11 min
